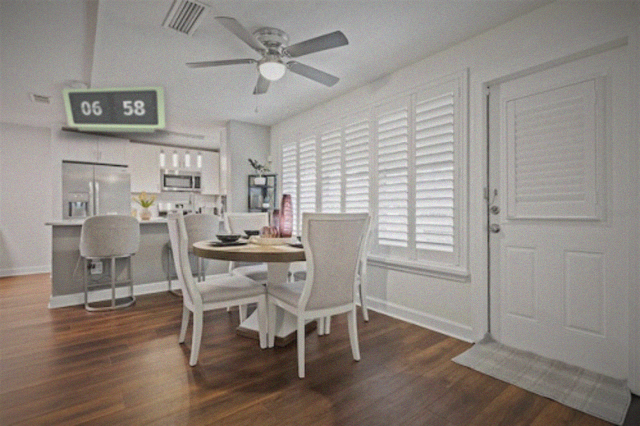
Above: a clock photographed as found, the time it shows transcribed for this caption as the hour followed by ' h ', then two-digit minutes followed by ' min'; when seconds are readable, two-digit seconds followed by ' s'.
6 h 58 min
